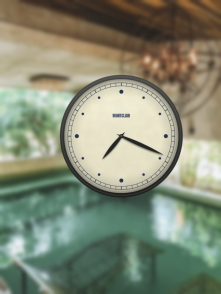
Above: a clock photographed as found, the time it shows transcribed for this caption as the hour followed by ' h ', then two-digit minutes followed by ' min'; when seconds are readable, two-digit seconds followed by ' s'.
7 h 19 min
